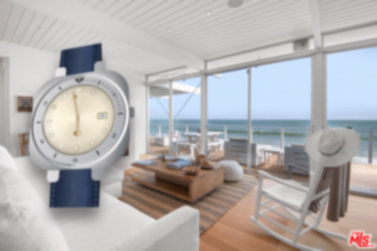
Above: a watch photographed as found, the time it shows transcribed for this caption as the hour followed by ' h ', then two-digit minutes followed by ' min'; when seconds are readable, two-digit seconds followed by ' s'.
5 h 58 min
